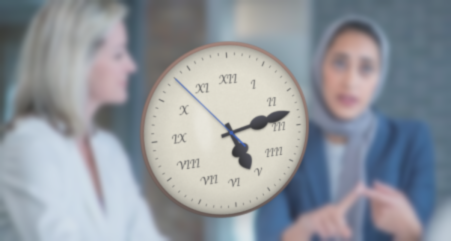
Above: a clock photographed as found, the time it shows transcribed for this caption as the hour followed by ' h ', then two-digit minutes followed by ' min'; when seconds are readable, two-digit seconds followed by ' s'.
5 h 12 min 53 s
